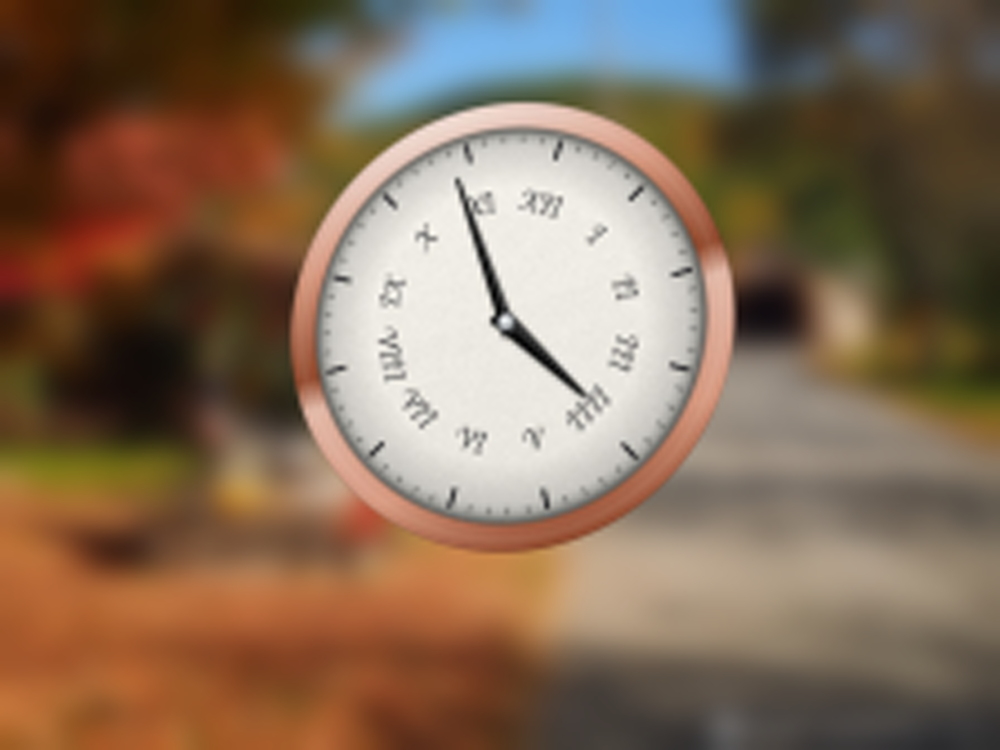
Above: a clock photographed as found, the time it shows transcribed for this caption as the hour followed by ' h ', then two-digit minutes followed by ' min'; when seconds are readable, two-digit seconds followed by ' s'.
3 h 54 min
